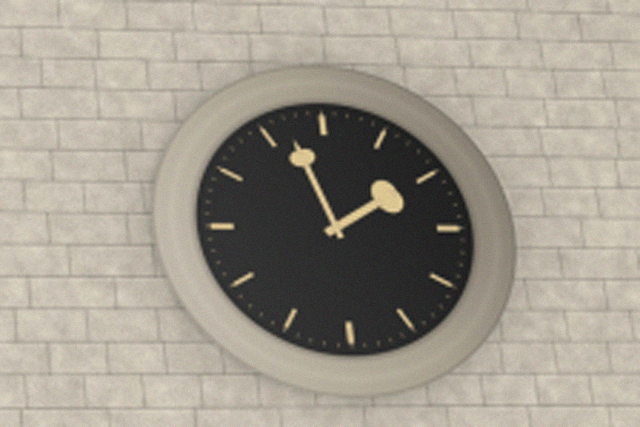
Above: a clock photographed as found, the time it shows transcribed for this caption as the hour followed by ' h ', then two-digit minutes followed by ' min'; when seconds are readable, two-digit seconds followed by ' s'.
1 h 57 min
